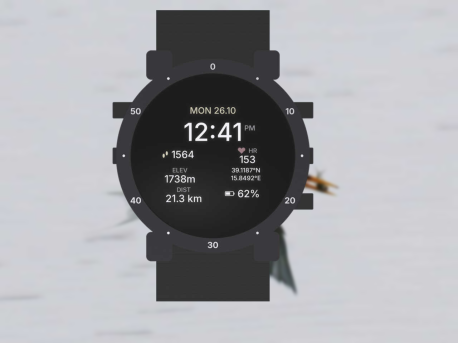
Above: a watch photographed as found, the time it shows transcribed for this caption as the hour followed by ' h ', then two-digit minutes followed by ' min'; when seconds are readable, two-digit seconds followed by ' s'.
12 h 41 min
